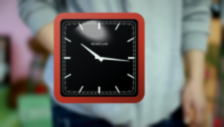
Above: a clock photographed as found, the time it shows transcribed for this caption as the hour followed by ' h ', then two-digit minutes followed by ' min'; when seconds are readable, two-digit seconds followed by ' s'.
10 h 16 min
